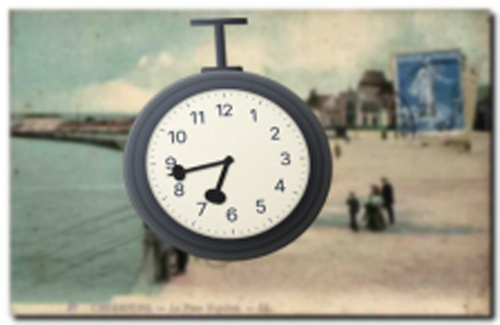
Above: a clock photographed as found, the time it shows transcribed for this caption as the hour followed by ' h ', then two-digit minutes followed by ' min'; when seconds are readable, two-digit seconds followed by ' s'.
6 h 43 min
